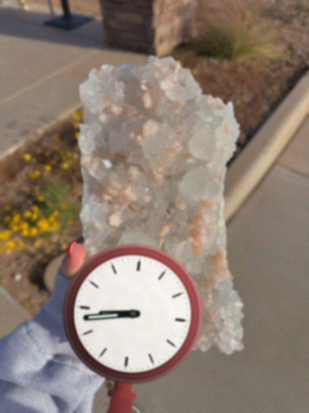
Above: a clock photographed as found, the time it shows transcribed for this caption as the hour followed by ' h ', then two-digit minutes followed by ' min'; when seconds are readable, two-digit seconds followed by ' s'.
8 h 43 min
